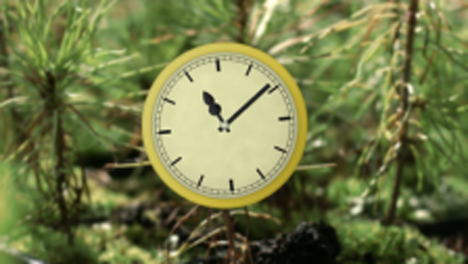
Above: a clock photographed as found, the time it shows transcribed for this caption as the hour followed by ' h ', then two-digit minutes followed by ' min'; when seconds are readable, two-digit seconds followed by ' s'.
11 h 09 min
